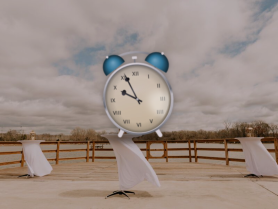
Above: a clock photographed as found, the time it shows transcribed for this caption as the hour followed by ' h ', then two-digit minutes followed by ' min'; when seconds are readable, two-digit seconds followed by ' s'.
9 h 56 min
